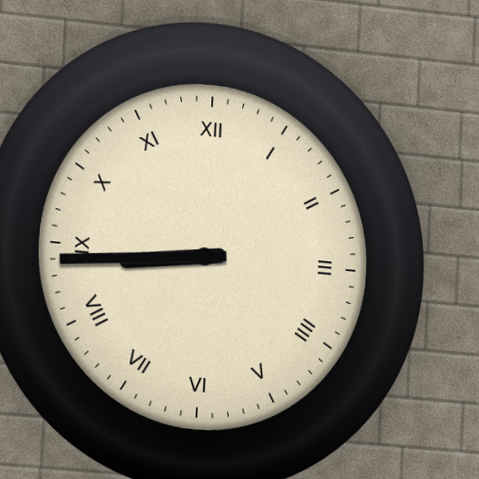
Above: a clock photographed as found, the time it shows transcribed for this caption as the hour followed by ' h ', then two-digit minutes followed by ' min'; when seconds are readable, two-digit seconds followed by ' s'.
8 h 44 min
